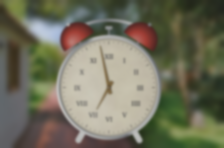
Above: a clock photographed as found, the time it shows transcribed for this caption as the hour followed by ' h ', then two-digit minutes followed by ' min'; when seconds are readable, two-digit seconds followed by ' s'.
6 h 58 min
